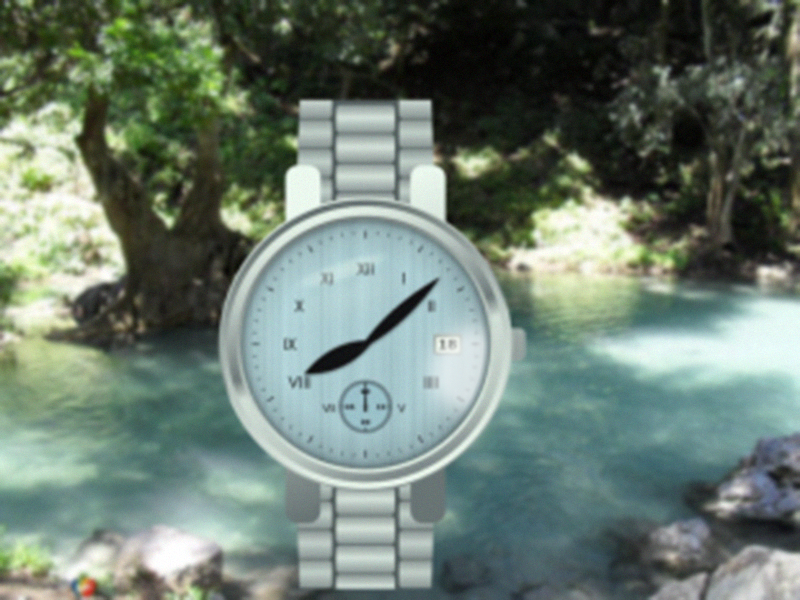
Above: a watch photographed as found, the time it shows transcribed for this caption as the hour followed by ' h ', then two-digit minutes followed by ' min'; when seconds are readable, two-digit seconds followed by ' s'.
8 h 08 min
